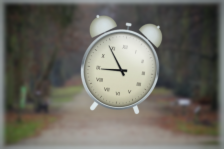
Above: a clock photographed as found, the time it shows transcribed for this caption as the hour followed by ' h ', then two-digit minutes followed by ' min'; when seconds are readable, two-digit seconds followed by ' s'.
8 h 54 min
